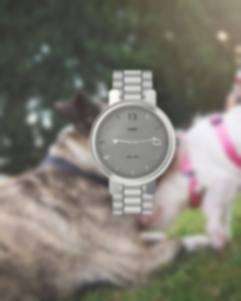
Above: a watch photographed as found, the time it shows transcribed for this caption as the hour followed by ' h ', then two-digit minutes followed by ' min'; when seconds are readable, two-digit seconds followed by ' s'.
9 h 14 min
